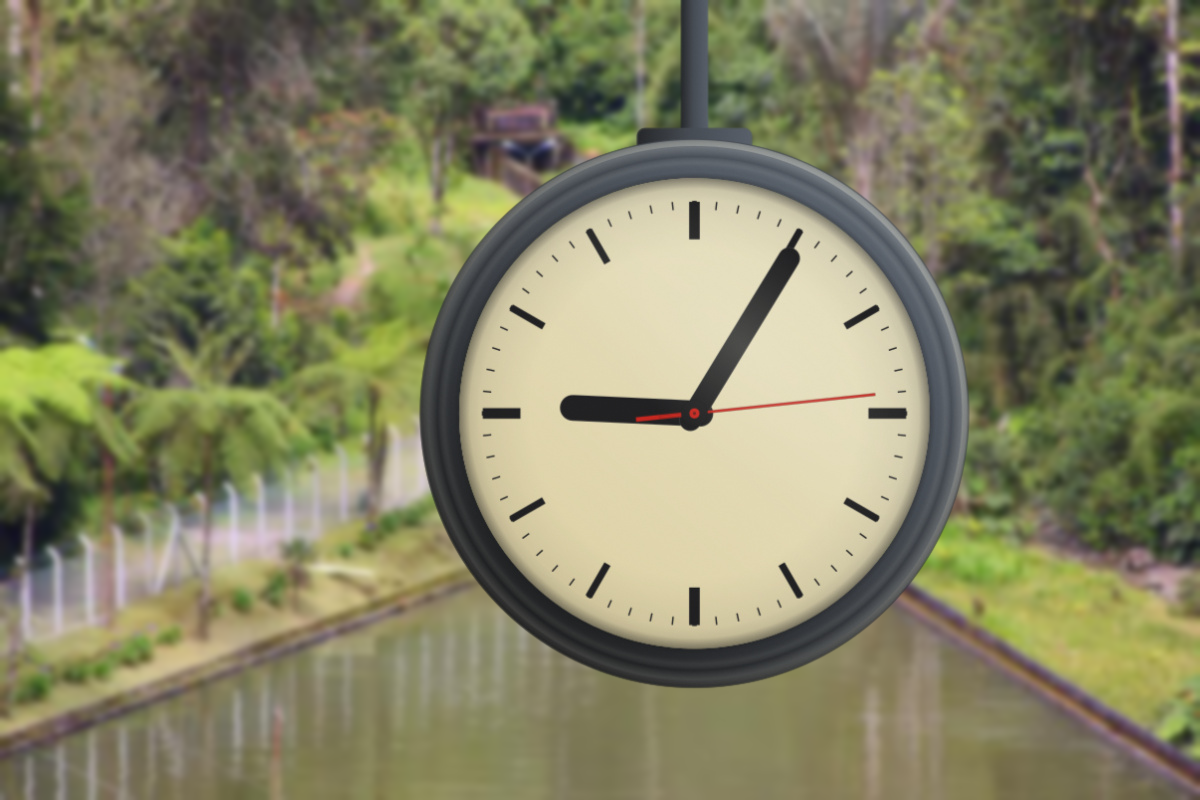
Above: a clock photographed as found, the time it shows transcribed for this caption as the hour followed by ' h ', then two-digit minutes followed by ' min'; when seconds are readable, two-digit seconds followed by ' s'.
9 h 05 min 14 s
